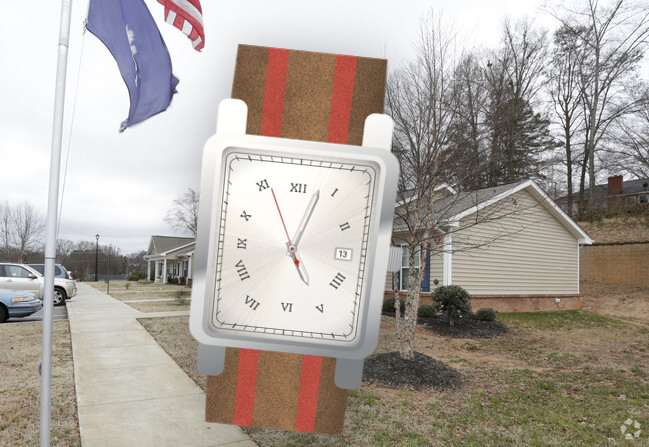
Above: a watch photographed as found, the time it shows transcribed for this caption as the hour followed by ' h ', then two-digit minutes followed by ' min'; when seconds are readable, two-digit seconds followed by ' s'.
5 h 02 min 56 s
